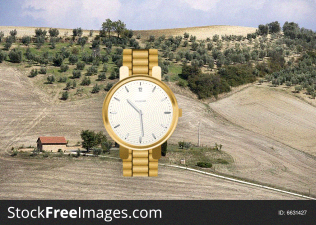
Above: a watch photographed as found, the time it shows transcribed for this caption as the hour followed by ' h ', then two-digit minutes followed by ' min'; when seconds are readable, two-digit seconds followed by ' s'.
10 h 29 min
